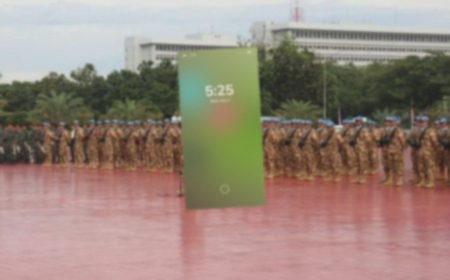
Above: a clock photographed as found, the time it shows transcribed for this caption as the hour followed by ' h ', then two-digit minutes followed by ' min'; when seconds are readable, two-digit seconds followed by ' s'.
5 h 25 min
